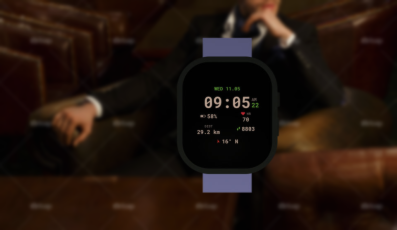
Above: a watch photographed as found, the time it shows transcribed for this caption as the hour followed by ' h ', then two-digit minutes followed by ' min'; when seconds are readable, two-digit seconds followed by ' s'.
9 h 05 min
